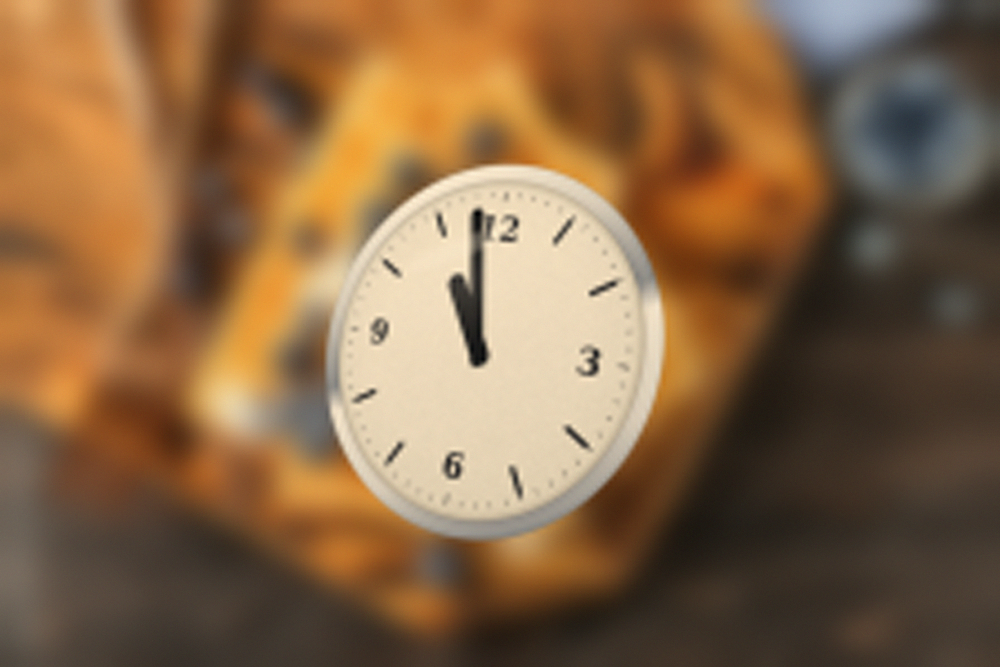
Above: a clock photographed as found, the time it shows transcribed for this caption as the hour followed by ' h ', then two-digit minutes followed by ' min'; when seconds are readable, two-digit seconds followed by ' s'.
10 h 58 min
